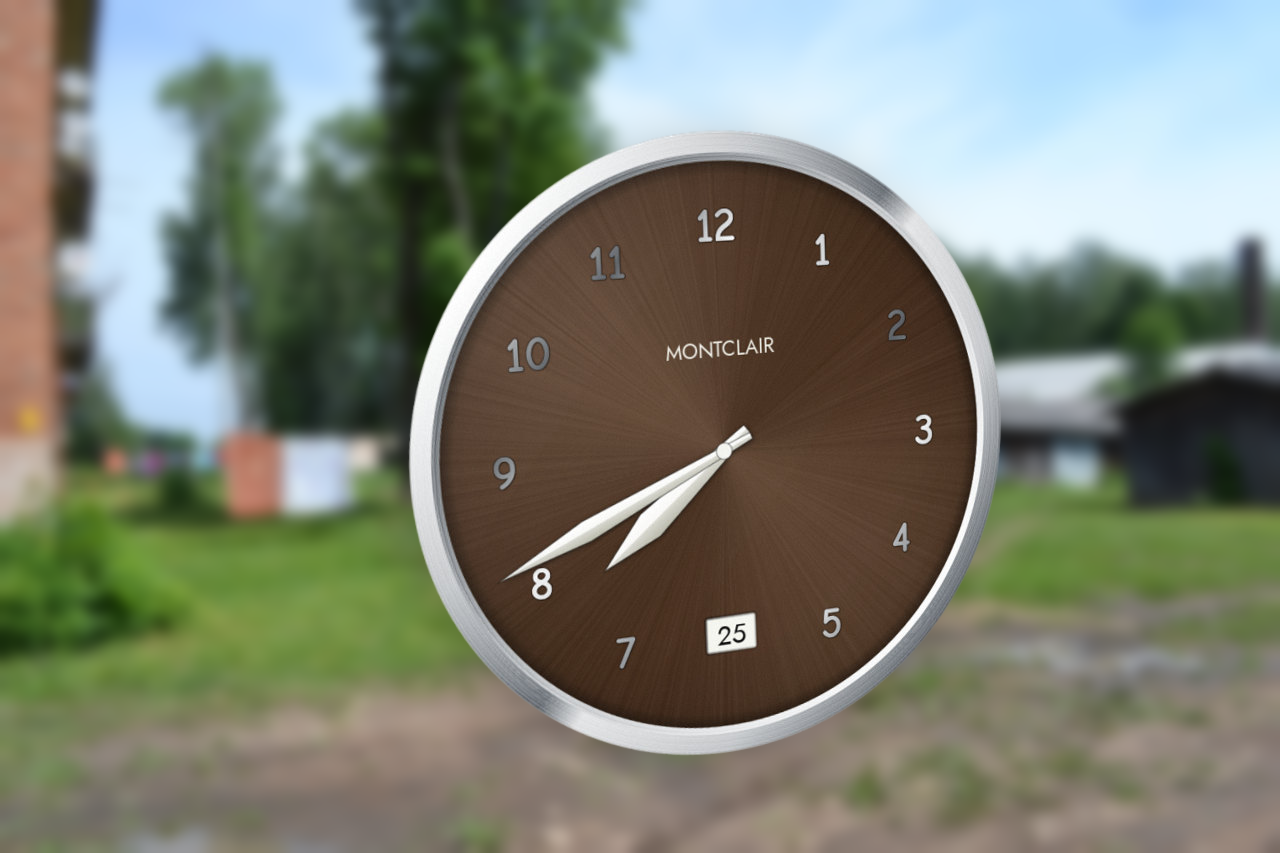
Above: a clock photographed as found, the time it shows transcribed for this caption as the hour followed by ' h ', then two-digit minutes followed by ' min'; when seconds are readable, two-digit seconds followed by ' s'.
7 h 41 min
